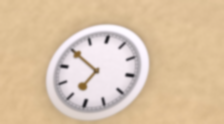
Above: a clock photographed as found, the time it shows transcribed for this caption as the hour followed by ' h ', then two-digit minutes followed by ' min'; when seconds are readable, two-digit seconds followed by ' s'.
6 h 50 min
